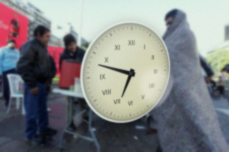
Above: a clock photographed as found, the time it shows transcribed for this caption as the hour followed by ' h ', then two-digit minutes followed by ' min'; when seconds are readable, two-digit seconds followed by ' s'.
6 h 48 min
